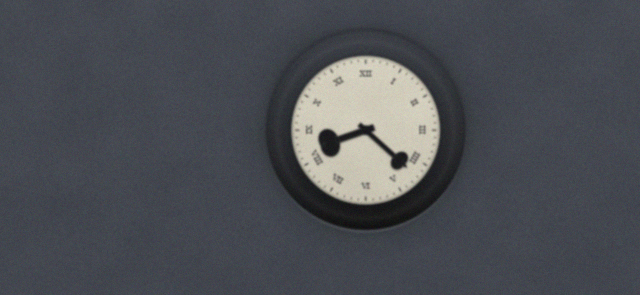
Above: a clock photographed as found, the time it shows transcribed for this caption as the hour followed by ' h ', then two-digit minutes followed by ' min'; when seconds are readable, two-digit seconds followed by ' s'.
8 h 22 min
